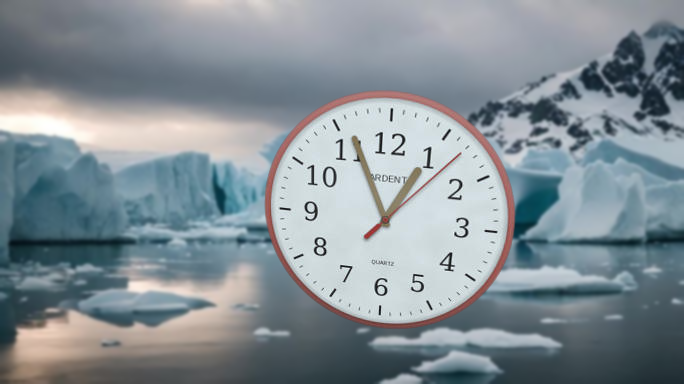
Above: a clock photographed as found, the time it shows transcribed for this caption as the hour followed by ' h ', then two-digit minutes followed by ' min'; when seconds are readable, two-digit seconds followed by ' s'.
12 h 56 min 07 s
